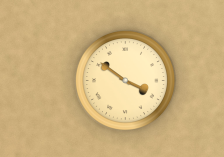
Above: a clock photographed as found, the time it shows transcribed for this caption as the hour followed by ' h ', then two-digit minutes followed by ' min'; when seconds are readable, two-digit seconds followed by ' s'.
3 h 51 min
